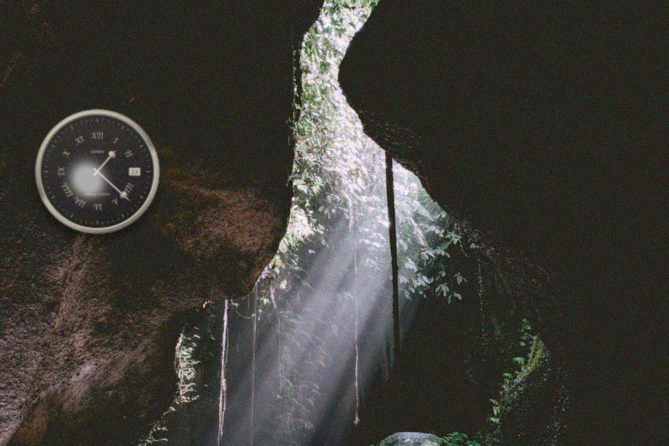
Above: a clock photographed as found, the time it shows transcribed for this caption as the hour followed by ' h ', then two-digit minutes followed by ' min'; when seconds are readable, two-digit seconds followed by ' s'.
1 h 22 min
